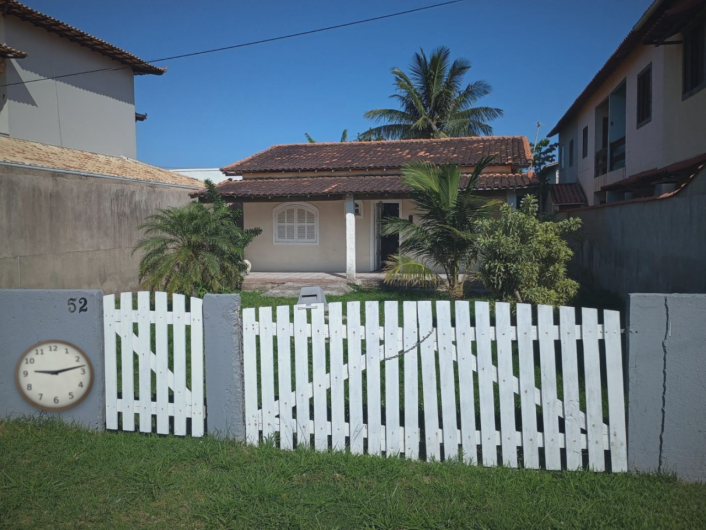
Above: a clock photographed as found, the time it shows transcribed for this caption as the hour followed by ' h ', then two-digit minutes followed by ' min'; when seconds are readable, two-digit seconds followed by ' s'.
9 h 13 min
